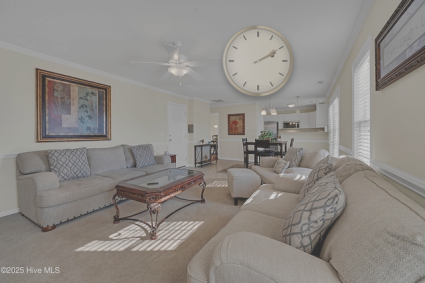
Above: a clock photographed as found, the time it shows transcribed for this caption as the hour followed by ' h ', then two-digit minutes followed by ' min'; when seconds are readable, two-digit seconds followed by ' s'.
2 h 10 min
